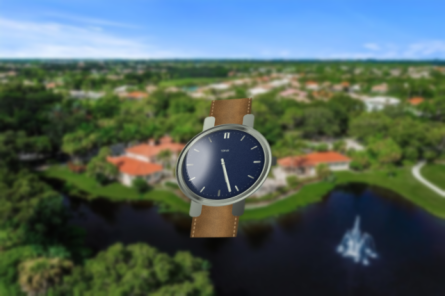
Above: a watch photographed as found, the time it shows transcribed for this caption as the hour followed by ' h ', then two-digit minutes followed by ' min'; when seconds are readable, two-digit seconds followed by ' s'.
5 h 27 min
